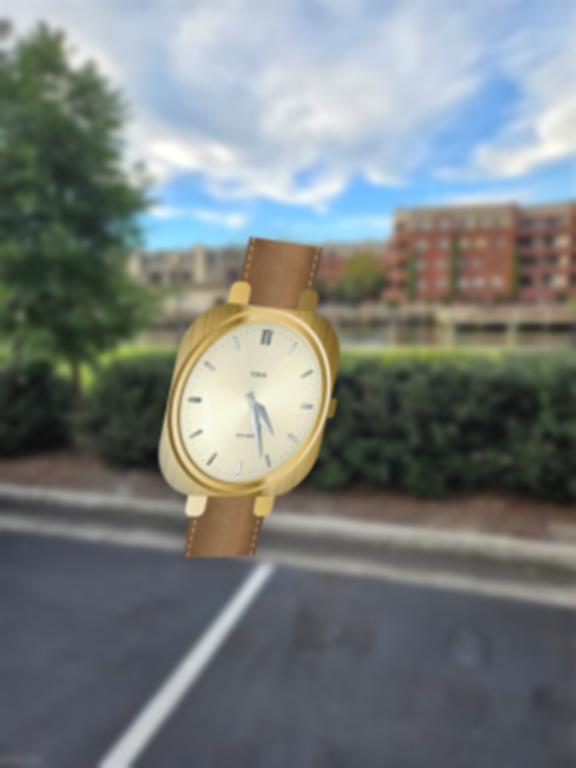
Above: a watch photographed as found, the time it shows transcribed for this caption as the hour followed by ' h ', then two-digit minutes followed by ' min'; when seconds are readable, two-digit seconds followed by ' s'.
4 h 26 min
